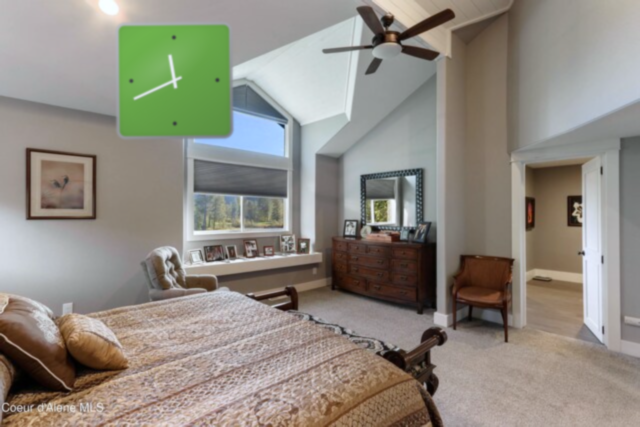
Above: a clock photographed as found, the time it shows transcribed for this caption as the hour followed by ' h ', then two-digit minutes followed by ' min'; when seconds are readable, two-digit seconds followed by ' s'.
11 h 41 min
